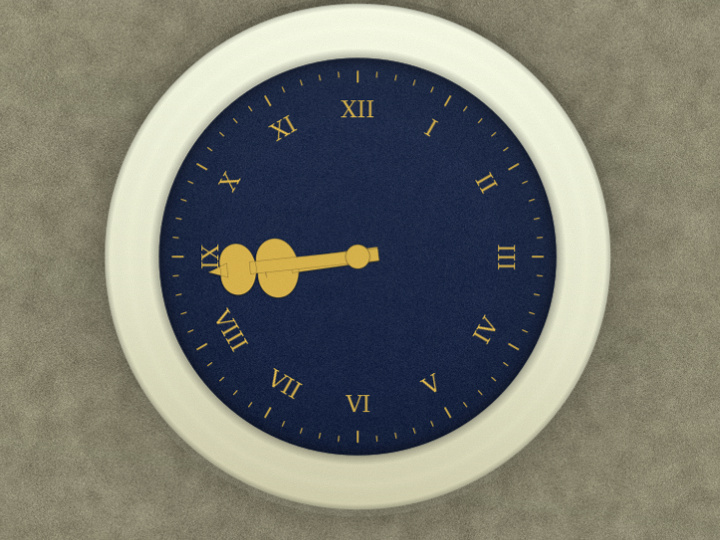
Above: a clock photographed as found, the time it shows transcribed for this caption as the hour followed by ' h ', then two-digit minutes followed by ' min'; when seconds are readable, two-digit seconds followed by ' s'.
8 h 44 min
